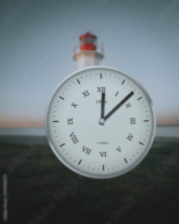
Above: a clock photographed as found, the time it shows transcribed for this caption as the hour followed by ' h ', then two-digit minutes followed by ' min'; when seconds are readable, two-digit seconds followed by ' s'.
12 h 08 min
